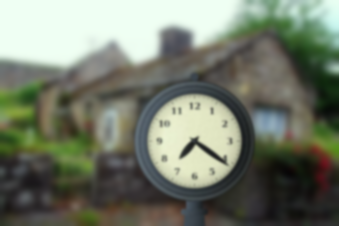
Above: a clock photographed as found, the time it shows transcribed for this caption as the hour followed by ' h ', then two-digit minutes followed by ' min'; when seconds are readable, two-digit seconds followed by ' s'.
7 h 21 min
